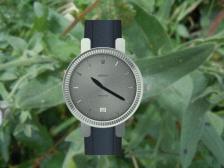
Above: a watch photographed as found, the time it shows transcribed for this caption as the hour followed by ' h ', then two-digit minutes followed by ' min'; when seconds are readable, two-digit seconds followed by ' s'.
10 h 20 min
